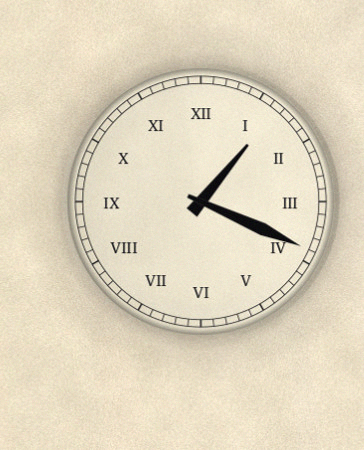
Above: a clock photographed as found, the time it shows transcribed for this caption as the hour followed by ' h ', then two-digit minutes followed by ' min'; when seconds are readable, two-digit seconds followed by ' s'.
1 h 19 min
